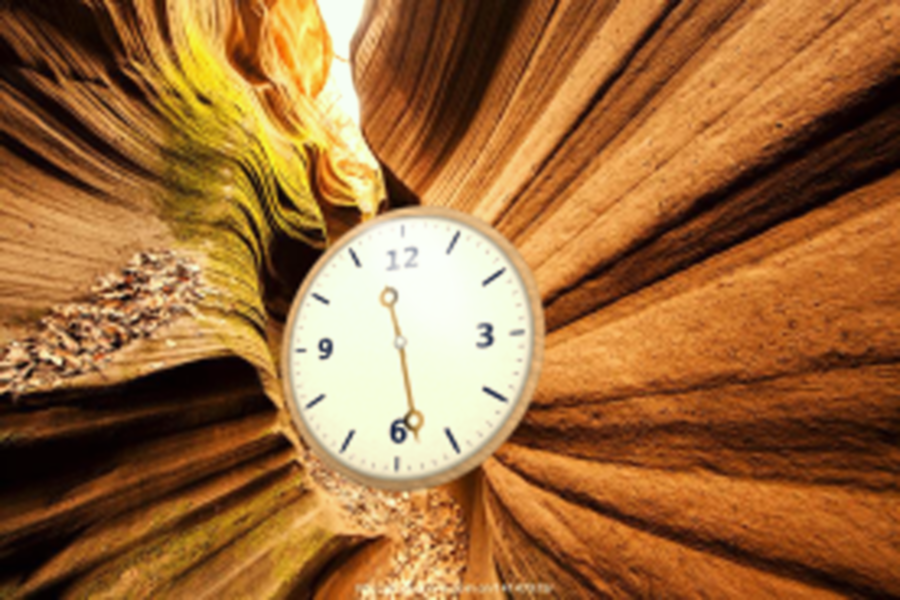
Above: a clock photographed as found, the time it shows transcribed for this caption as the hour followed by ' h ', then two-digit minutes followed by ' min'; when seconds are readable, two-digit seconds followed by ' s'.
11 h 28 min
